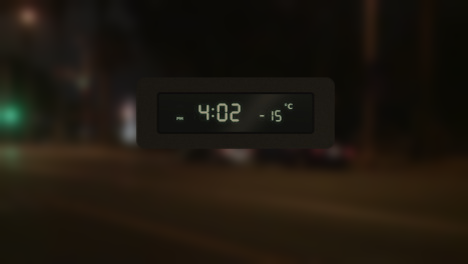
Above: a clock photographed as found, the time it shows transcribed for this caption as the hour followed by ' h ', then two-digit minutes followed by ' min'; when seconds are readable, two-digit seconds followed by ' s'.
4 h 02 min
